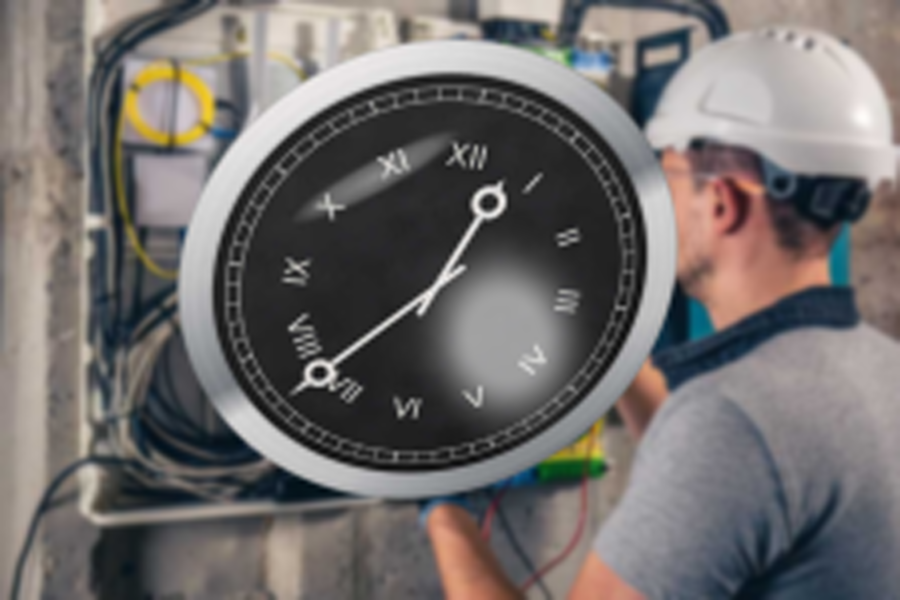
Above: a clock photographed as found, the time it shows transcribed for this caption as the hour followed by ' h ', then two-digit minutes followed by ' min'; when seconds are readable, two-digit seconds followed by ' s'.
12 h 37 min
